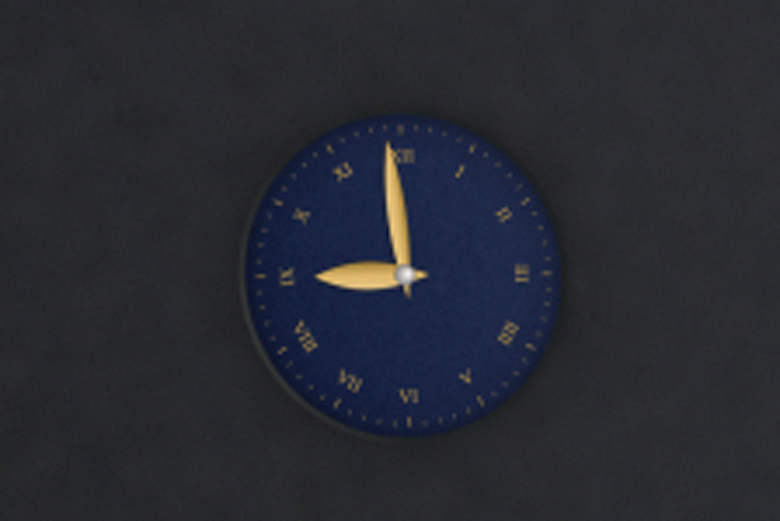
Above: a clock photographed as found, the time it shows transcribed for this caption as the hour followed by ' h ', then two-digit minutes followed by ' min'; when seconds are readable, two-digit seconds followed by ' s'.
8 h 59 min
